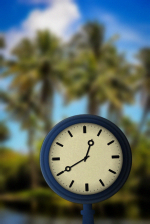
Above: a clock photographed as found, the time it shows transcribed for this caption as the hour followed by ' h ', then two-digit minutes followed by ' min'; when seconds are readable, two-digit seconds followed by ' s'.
12 h 40 min
